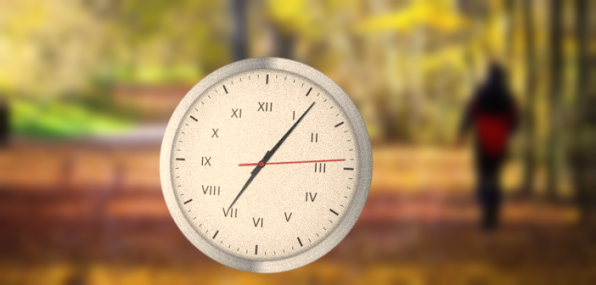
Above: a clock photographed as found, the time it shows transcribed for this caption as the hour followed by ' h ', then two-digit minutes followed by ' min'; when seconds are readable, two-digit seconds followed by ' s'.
7 h 06 min 14 s
